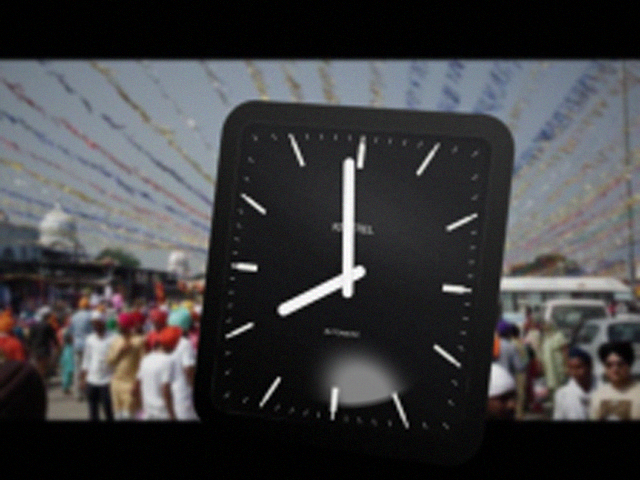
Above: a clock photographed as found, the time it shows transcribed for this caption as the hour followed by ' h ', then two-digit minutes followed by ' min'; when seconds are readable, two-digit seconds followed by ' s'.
7 h 59 min
